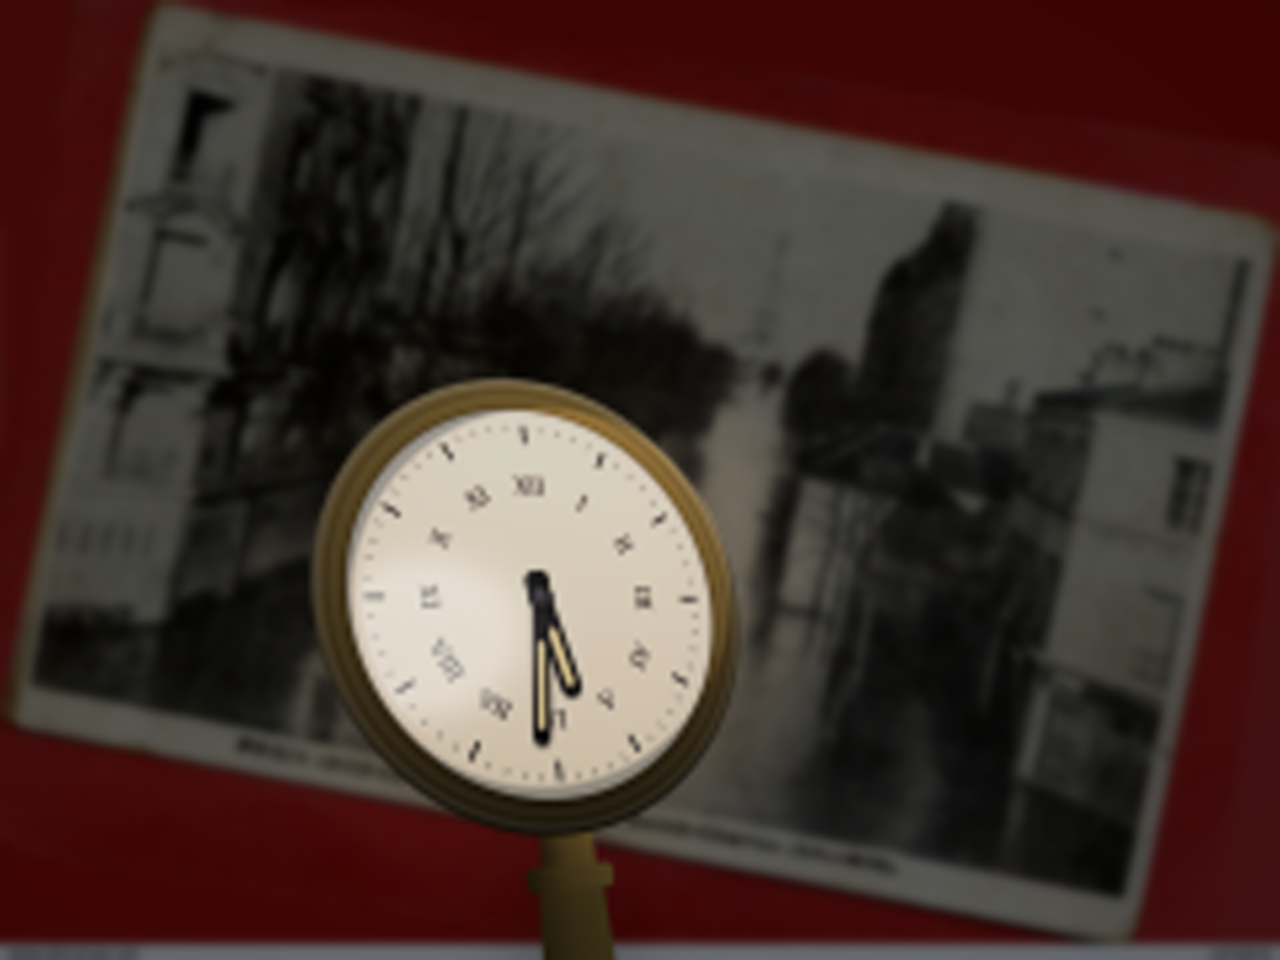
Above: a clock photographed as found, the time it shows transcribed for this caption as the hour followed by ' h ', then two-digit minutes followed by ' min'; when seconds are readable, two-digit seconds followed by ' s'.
5 h 31 min
